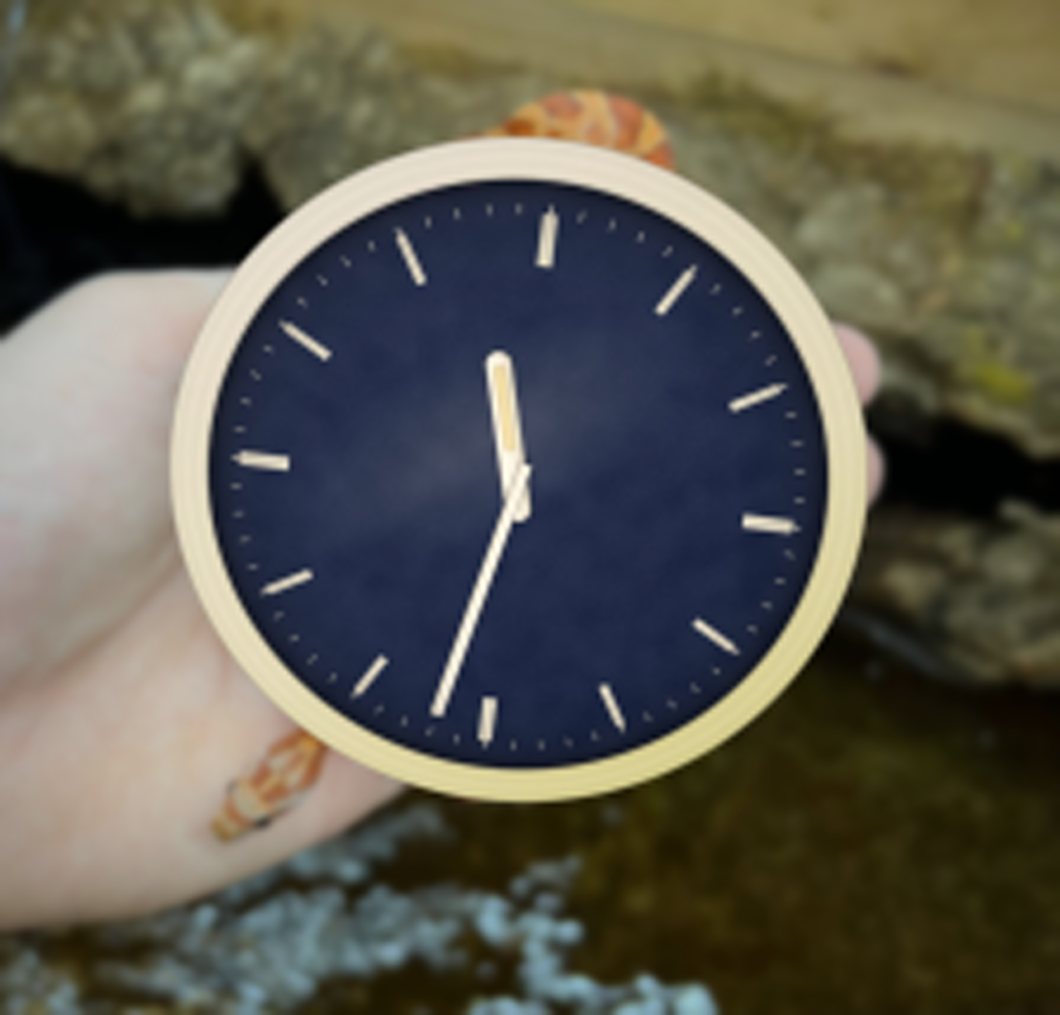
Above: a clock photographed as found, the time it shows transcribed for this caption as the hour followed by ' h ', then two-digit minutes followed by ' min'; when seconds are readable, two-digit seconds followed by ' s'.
11 h 32 min
